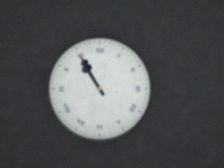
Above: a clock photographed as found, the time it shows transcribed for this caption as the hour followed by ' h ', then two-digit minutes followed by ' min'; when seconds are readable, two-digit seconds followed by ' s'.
10 h 55 min
